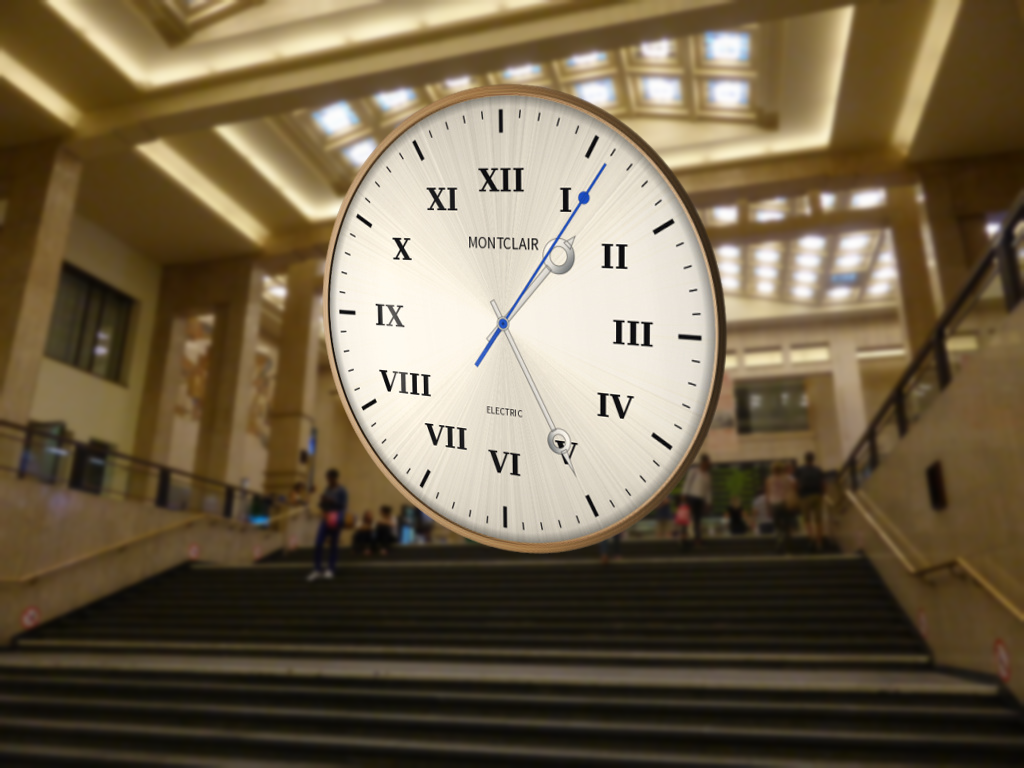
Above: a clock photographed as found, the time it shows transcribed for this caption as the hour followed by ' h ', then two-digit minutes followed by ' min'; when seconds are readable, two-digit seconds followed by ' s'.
1 h 25 min 06 s
